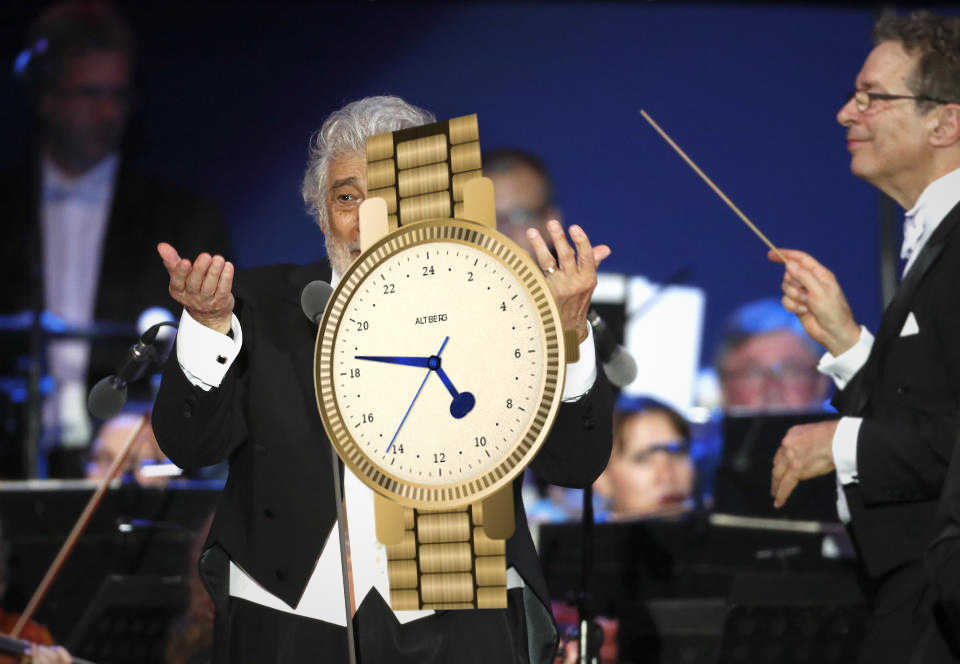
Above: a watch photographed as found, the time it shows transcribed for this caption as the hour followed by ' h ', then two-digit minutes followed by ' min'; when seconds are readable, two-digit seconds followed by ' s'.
9 h 46 min 36 s
